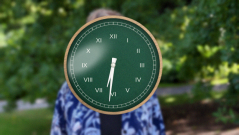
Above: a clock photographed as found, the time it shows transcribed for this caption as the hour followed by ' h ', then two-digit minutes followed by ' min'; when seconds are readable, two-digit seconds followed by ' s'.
6 h 31 min
